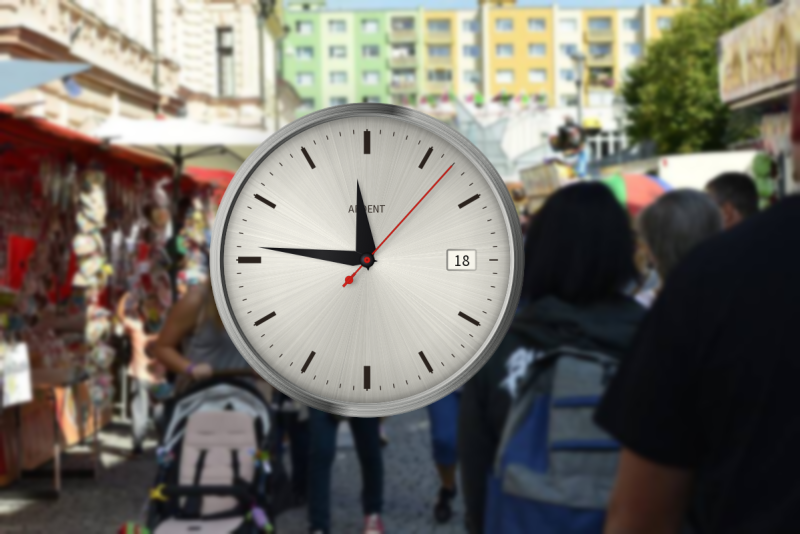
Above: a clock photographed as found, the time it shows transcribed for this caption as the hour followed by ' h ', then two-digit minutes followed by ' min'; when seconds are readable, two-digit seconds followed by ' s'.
11 h 46 min 07 s
